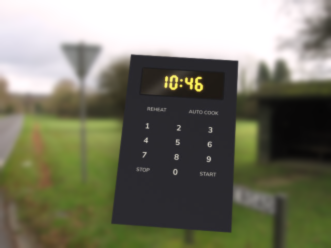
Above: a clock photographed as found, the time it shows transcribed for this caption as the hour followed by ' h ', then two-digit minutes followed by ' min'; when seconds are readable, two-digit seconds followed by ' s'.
10 h 46 min
